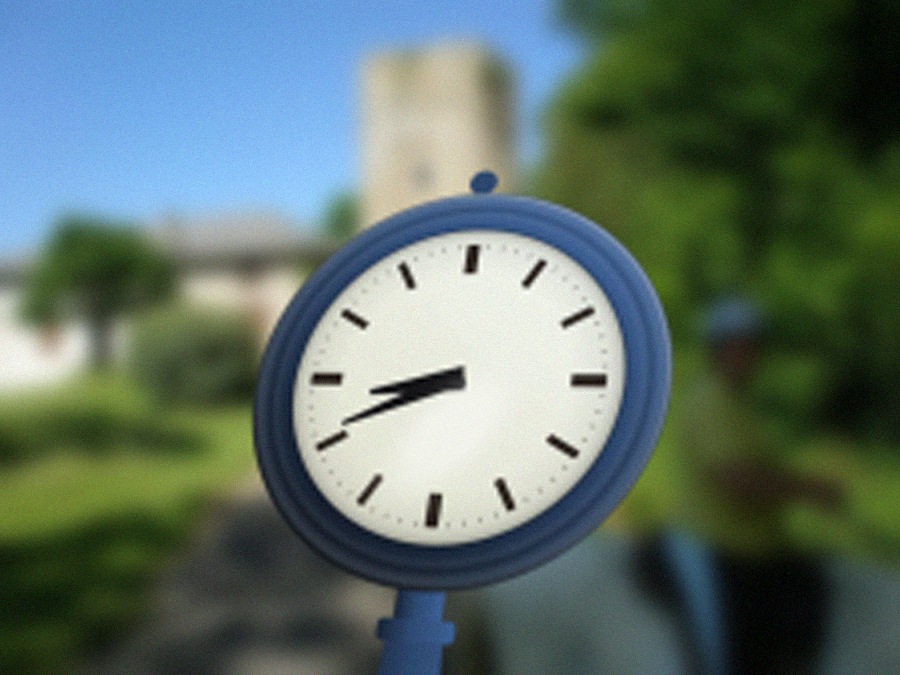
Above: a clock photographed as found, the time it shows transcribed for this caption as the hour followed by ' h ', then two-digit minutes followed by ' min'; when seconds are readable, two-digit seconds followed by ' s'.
8 h 41 min
